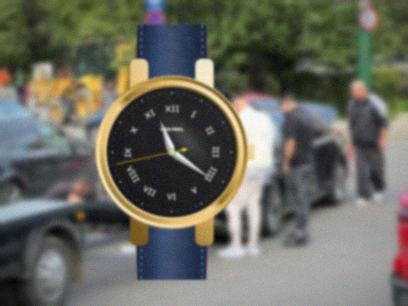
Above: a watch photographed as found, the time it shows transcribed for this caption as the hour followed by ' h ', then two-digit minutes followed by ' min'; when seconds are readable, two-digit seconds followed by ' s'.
11 h 20 min 43 s
